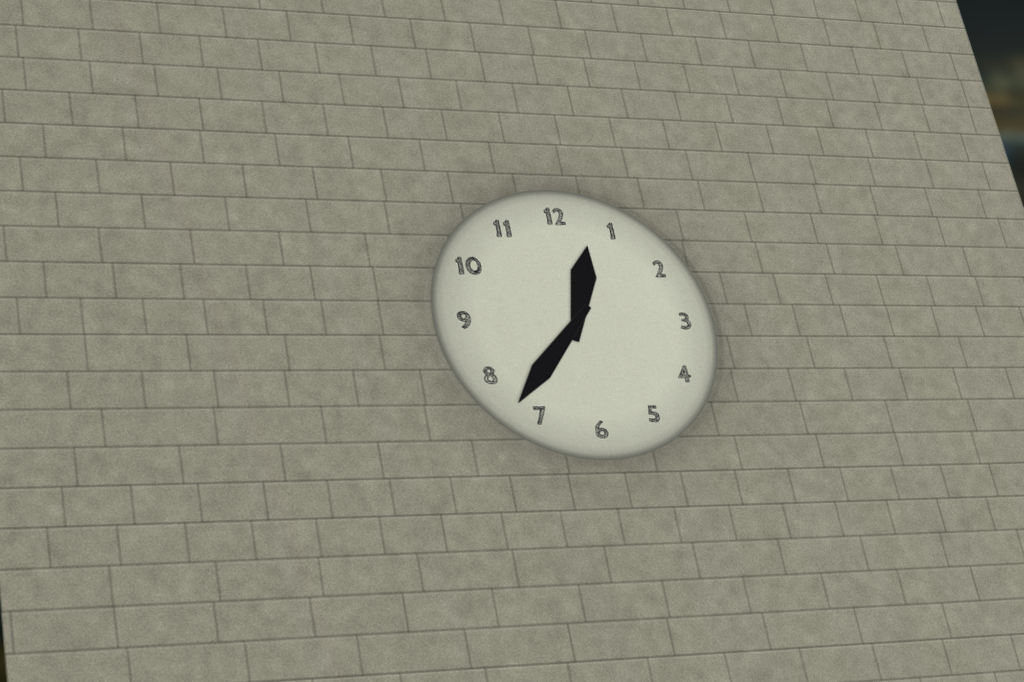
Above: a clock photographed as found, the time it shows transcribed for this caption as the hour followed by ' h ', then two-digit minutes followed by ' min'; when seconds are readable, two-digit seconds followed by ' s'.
12 h 37 min
